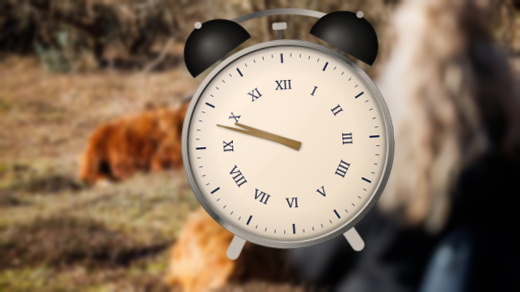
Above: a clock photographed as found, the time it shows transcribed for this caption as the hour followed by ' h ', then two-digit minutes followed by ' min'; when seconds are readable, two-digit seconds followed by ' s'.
9 h 48 min
